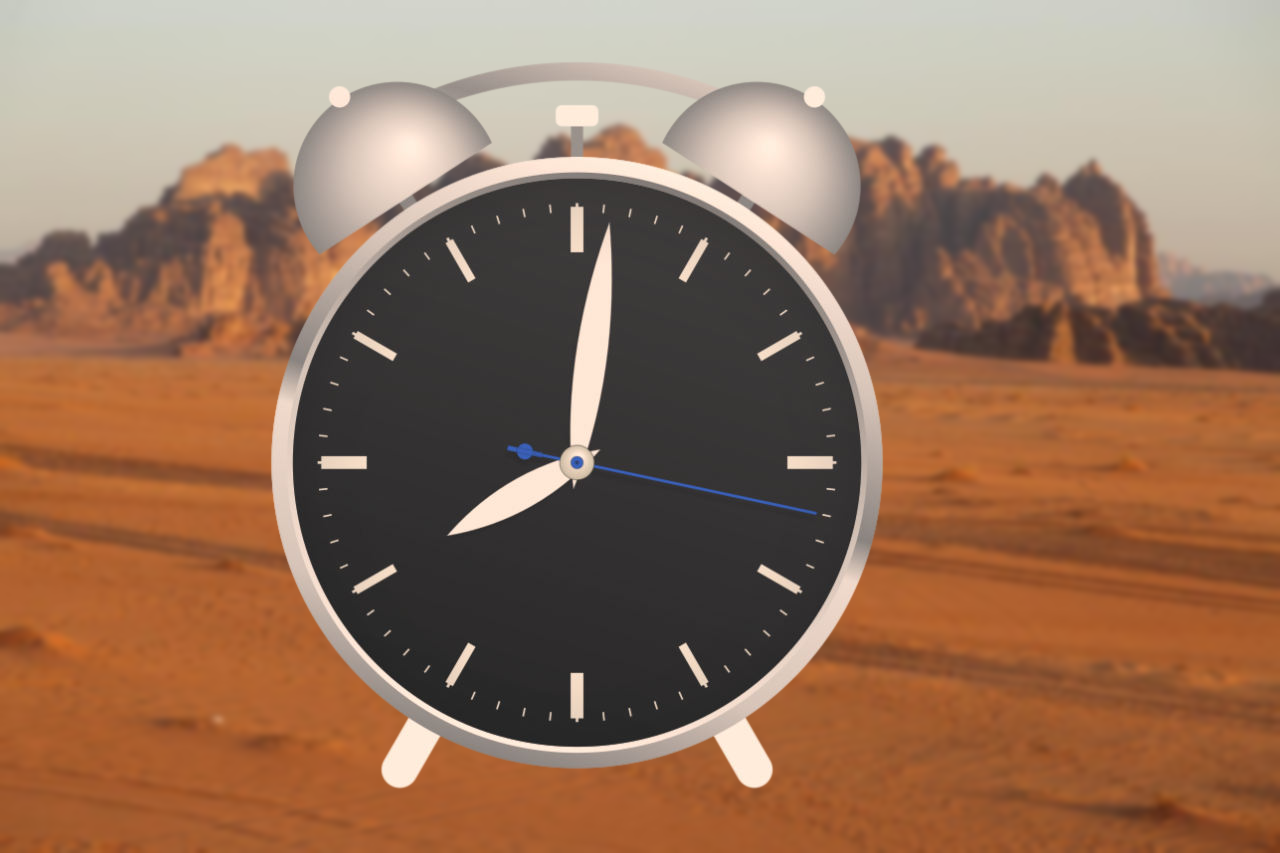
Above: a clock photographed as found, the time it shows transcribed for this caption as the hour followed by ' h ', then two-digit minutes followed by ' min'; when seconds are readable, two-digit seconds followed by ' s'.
8 h 01 min 17 s
